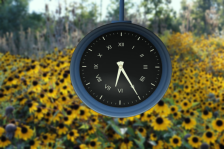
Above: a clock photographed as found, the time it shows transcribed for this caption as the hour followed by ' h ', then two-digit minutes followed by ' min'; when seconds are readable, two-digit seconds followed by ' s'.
6 h 25 min
